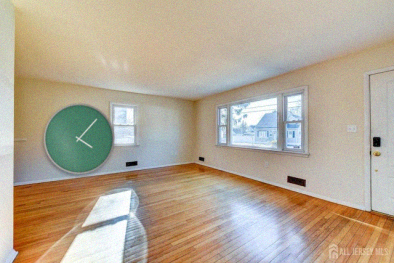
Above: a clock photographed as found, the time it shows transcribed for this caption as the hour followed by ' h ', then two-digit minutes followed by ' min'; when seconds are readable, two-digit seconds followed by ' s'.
4 h 07 min
